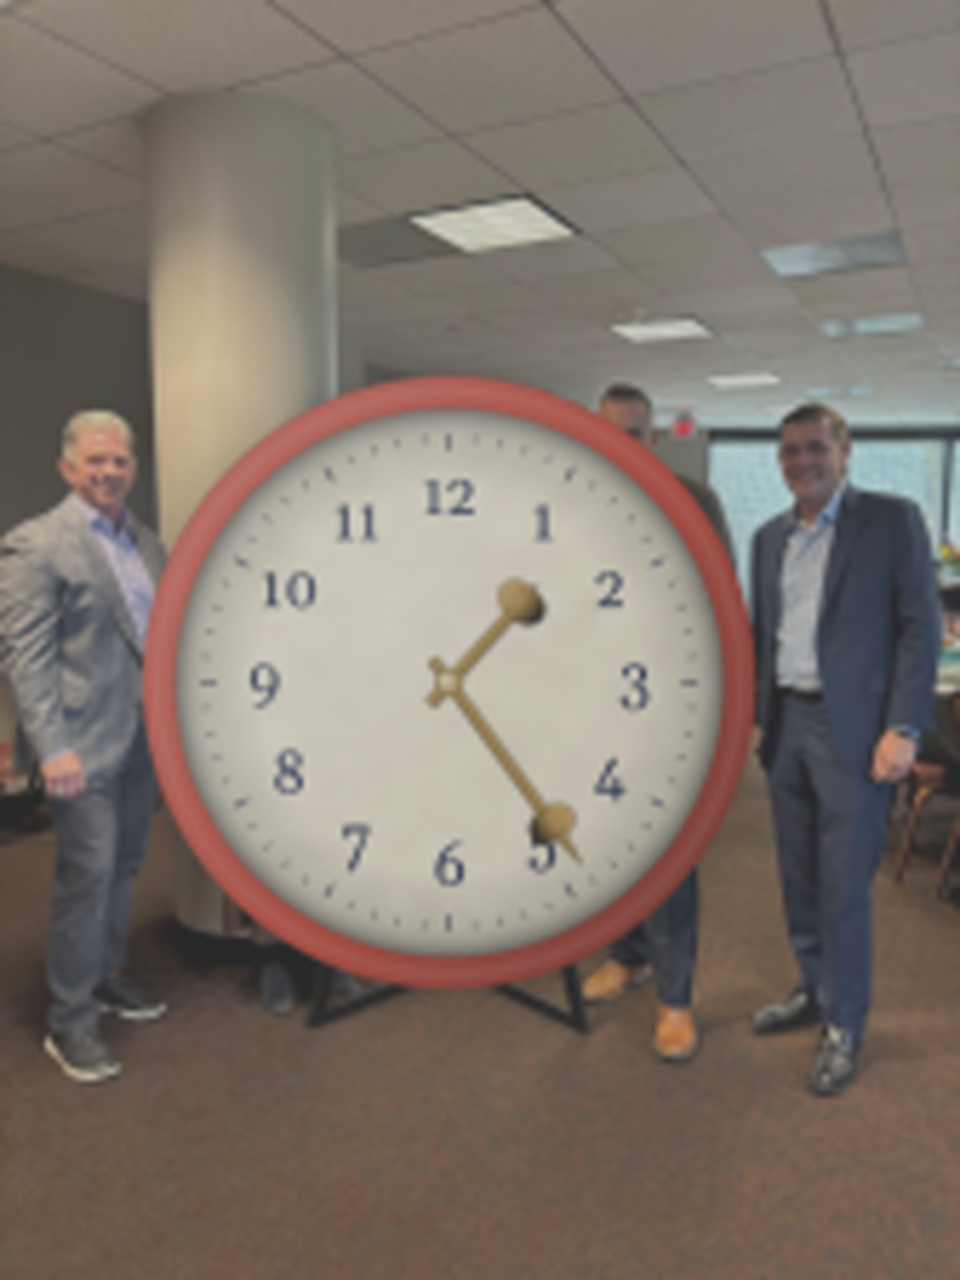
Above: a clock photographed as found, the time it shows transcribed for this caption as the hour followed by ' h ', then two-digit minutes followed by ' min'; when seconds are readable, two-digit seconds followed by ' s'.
1 h 24 min
